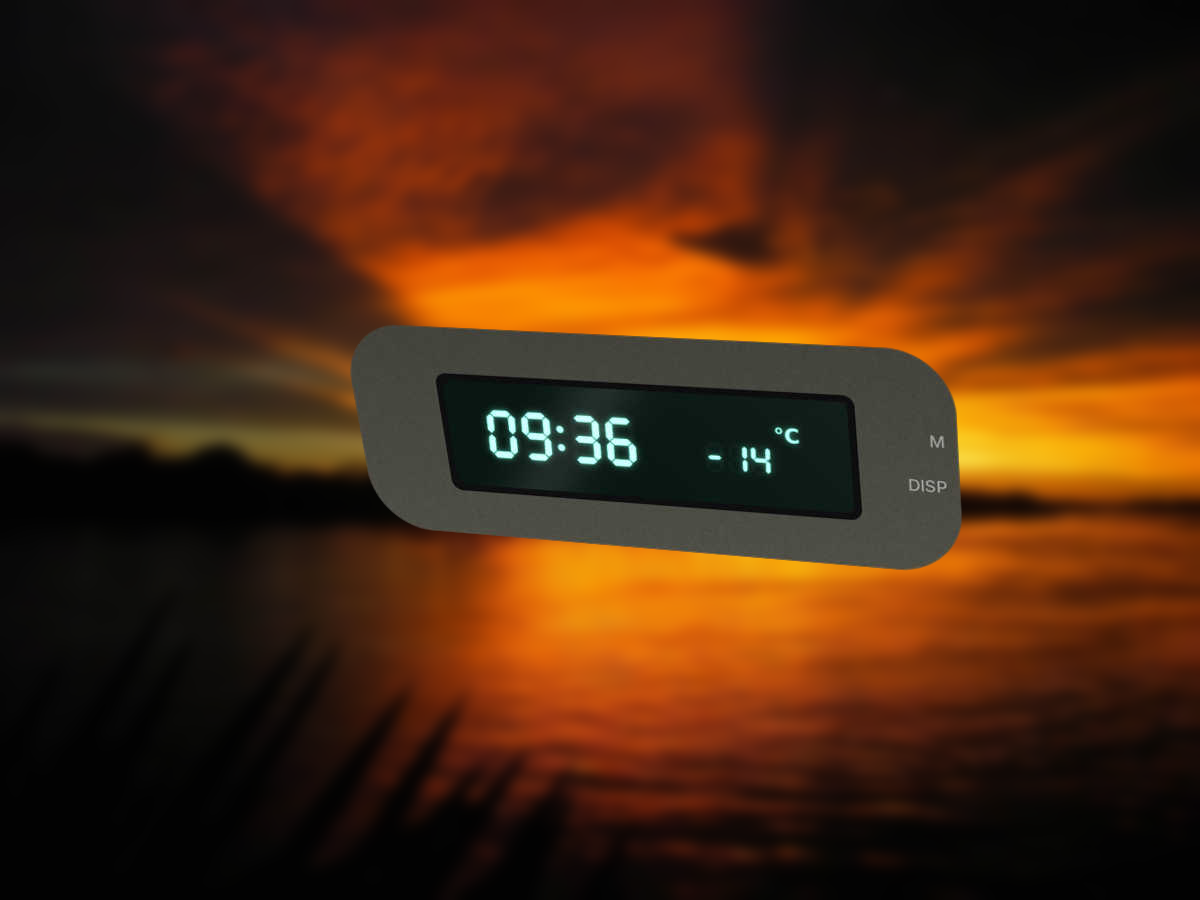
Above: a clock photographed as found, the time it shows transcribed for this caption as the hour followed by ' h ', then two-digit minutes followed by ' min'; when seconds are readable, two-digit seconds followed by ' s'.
9 h 36 min
